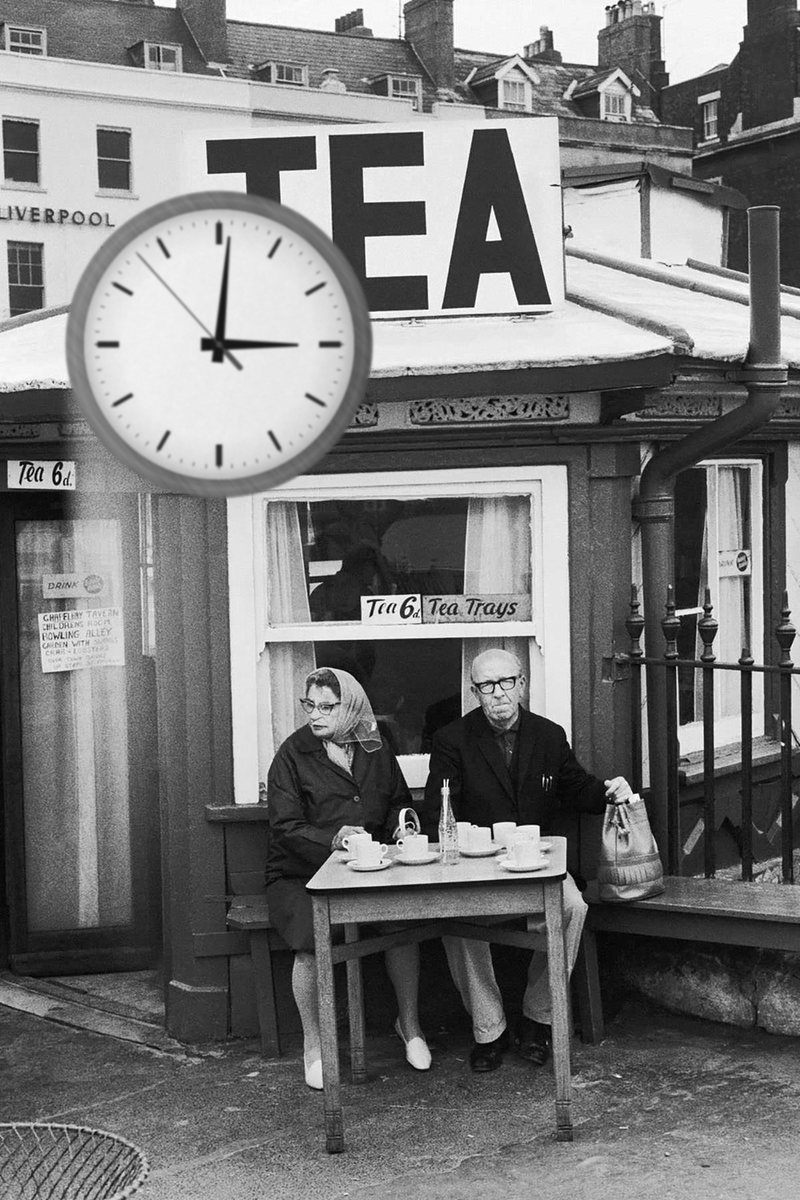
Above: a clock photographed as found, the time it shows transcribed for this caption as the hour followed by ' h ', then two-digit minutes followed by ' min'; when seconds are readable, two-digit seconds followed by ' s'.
3 h 00 min 53 s
